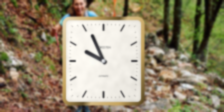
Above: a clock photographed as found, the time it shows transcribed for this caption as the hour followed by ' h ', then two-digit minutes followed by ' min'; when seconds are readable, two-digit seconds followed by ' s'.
9 h 56 min
